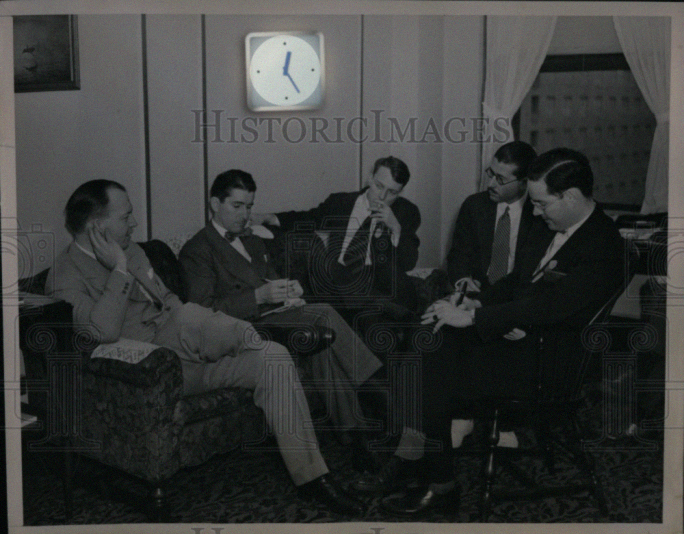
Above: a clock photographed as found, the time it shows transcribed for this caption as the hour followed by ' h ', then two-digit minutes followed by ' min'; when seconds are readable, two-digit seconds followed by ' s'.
12 h 25 min
